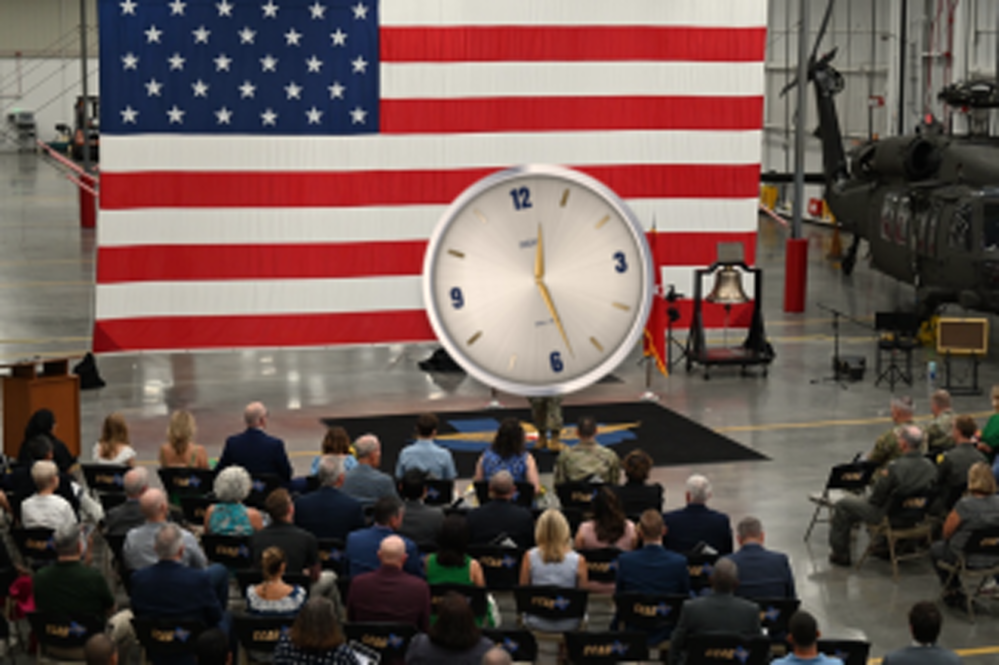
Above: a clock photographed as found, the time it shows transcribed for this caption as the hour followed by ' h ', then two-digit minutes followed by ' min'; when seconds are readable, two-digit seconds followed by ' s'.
12 h 28 min
